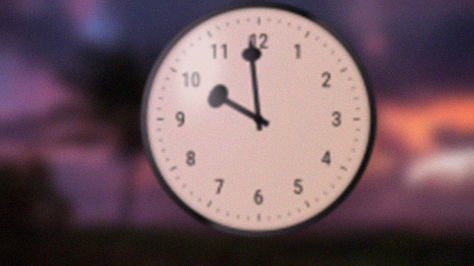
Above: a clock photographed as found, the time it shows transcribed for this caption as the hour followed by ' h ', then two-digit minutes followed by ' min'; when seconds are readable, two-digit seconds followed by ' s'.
9 h 59 min
